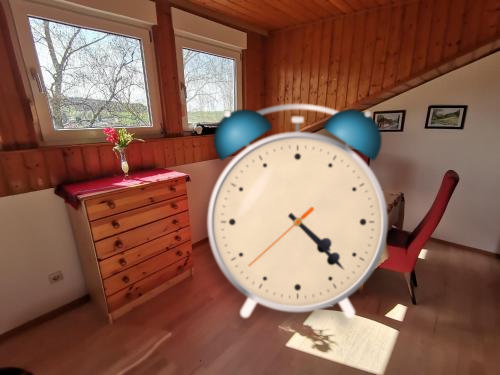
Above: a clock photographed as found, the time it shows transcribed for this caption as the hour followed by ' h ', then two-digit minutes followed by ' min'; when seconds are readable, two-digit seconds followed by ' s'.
4 h 22 min 38 s
